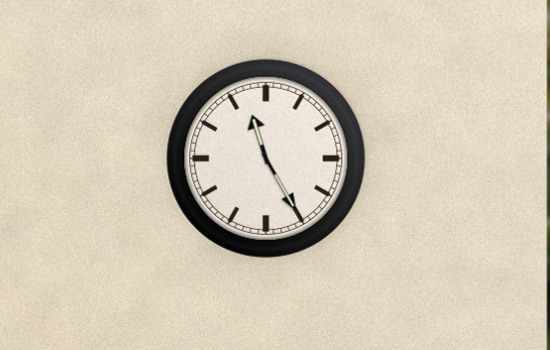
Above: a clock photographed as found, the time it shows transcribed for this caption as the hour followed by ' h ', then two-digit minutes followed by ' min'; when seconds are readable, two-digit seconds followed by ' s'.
11 h 25 min
